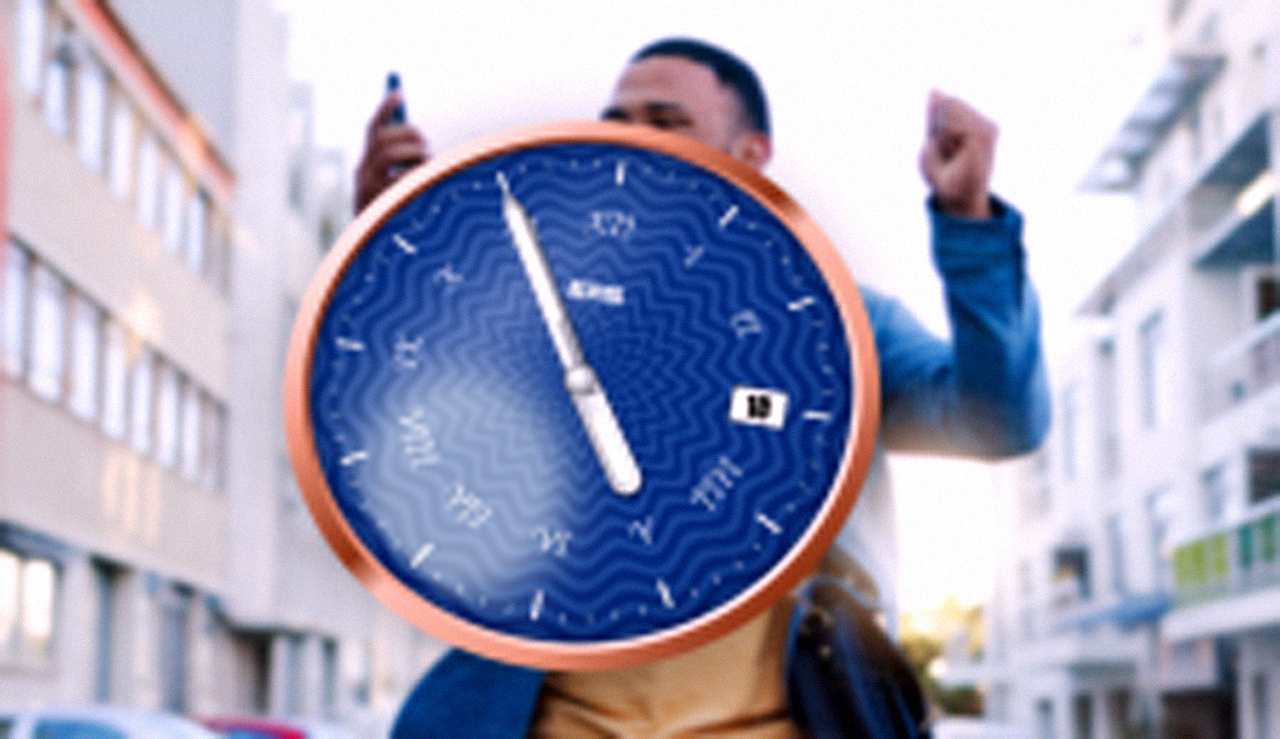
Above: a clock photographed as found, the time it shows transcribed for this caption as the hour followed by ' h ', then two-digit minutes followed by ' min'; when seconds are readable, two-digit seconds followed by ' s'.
4 h 55 min
